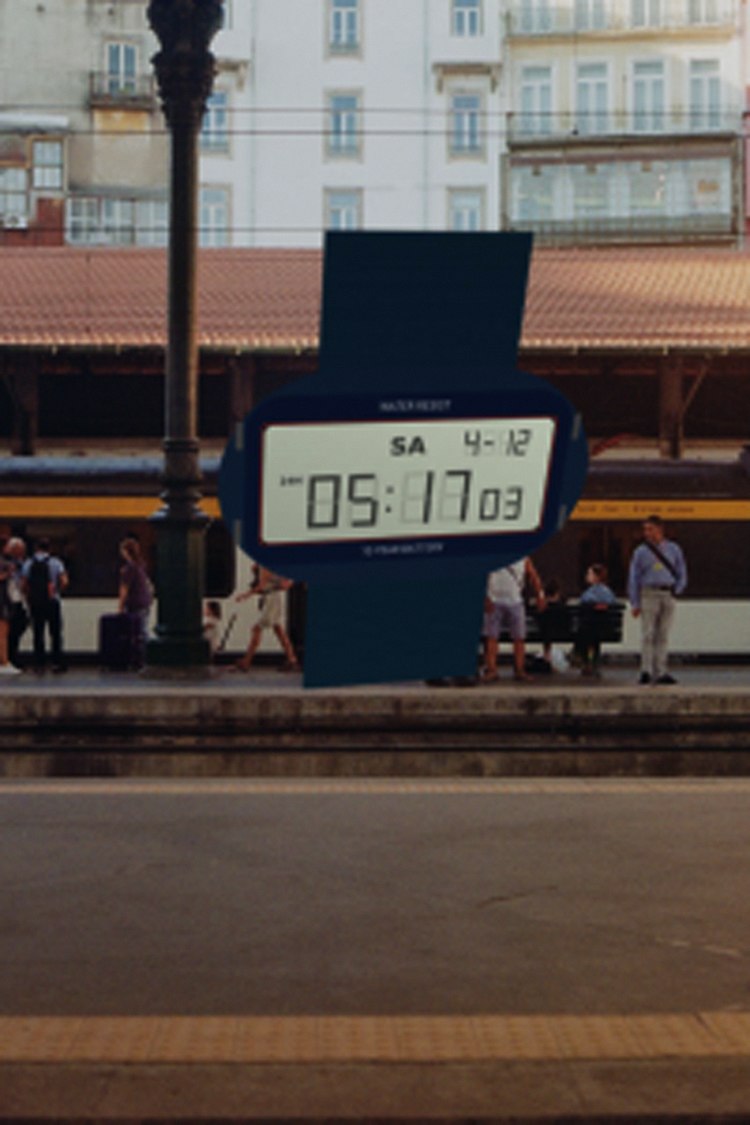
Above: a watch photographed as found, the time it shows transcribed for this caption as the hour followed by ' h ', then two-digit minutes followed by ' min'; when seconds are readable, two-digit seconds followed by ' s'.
5 h 17 min 03 s
